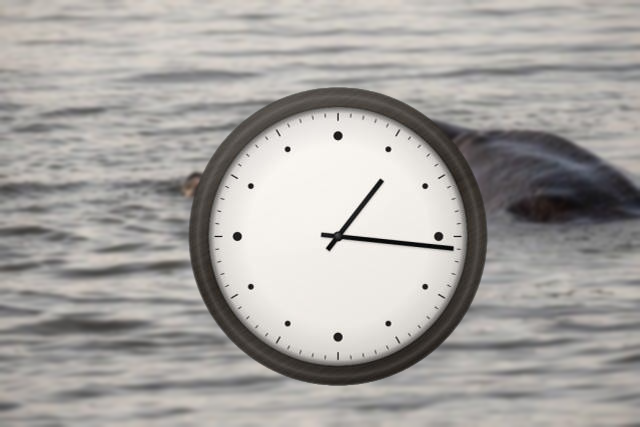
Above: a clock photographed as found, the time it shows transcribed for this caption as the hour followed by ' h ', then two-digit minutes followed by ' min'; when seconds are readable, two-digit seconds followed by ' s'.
1 h 16 min
